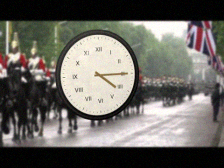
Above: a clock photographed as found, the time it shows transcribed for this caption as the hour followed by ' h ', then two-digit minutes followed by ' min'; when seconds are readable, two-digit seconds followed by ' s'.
4 h 15 min
